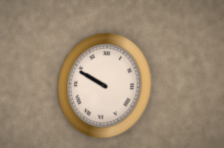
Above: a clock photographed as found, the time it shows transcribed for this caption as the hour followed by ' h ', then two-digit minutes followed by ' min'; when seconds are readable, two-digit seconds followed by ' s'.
9 h 49 min
